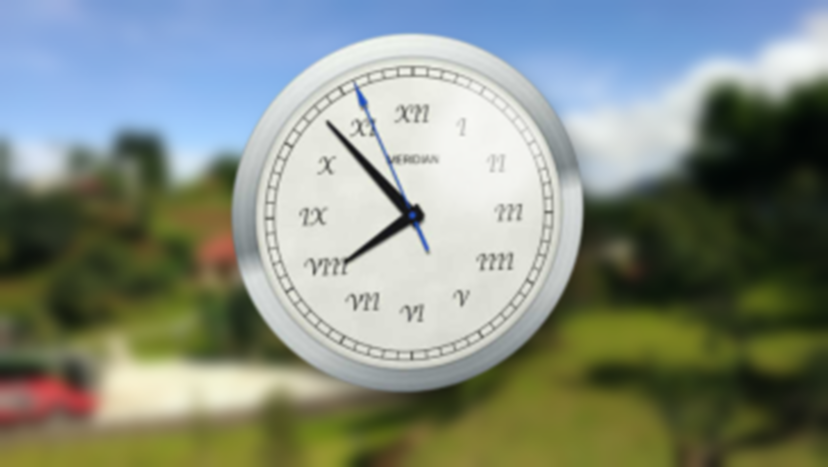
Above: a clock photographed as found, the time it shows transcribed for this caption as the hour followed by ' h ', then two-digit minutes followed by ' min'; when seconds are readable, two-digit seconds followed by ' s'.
7 h 52 min 56 s
